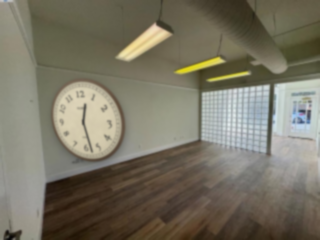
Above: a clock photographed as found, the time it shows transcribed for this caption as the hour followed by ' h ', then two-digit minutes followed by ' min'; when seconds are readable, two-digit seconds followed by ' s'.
12 h 28 min
